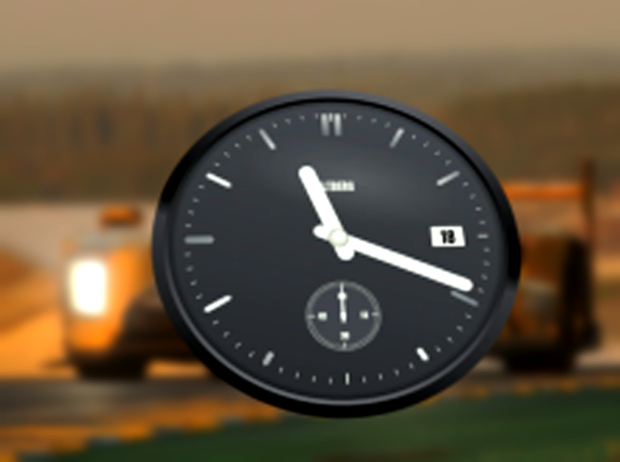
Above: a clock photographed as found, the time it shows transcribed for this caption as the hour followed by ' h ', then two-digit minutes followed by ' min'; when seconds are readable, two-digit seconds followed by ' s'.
11 h 19 min
